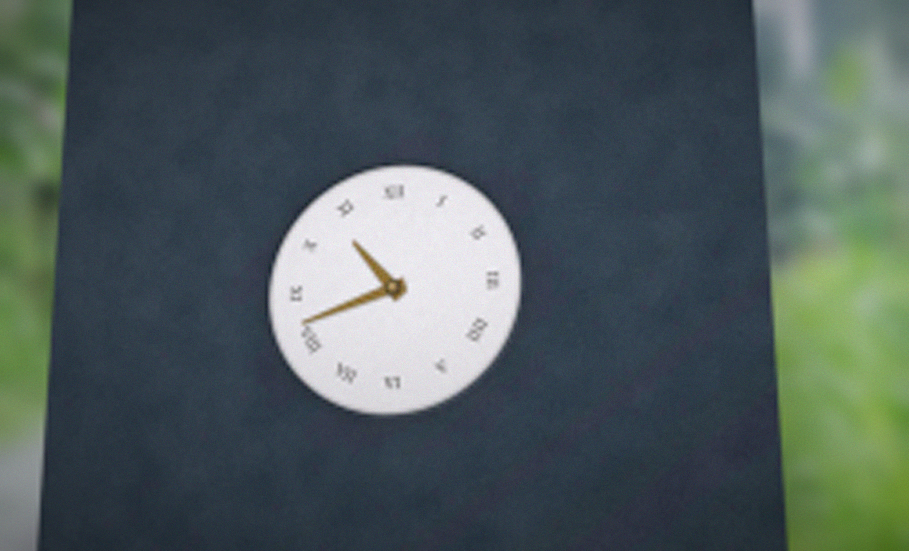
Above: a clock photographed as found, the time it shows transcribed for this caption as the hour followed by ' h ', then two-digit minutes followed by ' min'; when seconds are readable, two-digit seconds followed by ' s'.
10 h 42 min
